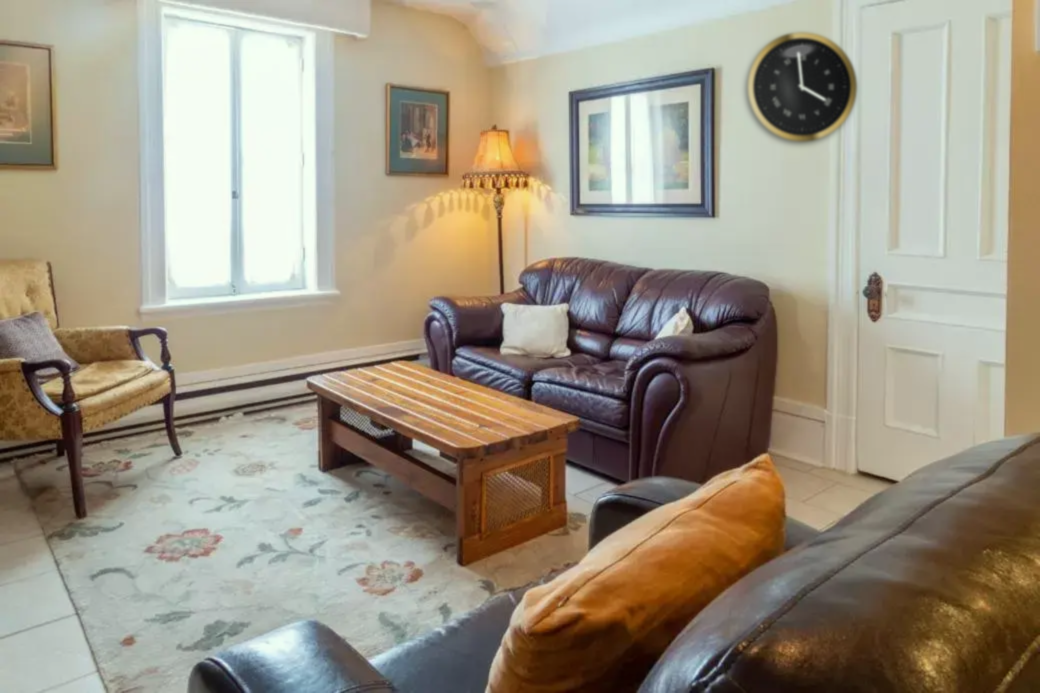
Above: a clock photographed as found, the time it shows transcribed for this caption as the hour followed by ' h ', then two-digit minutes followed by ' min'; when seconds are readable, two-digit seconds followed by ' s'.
3 h 59 min
